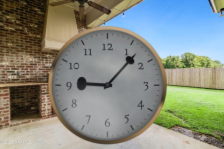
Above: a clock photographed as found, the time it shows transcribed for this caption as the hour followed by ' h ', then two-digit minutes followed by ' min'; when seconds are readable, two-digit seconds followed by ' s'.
9 h 07 min
